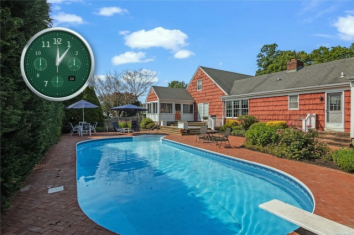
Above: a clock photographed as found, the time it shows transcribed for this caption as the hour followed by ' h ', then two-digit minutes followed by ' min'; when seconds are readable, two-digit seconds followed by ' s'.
12 h 06 min
